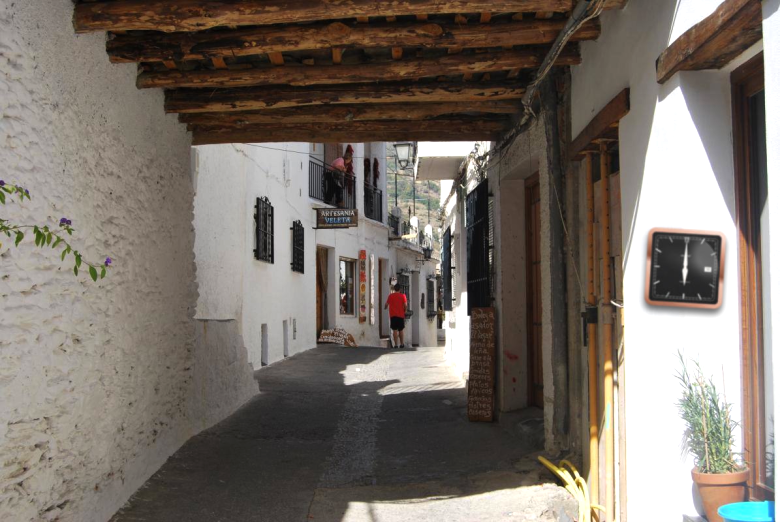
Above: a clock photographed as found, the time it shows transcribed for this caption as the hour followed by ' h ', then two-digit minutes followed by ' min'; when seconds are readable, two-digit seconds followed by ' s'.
6 h 00 min
